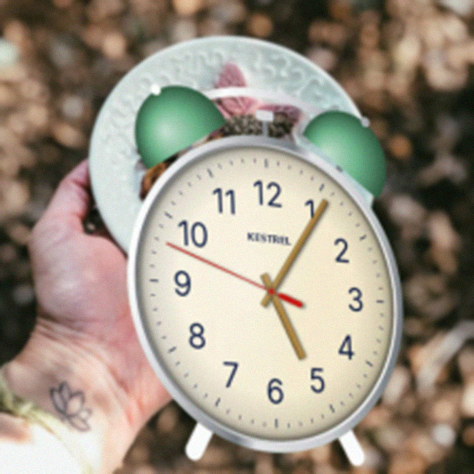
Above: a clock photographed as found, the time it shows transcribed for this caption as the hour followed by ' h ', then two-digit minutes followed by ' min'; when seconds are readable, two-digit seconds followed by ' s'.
5 h 05 min 48 s
